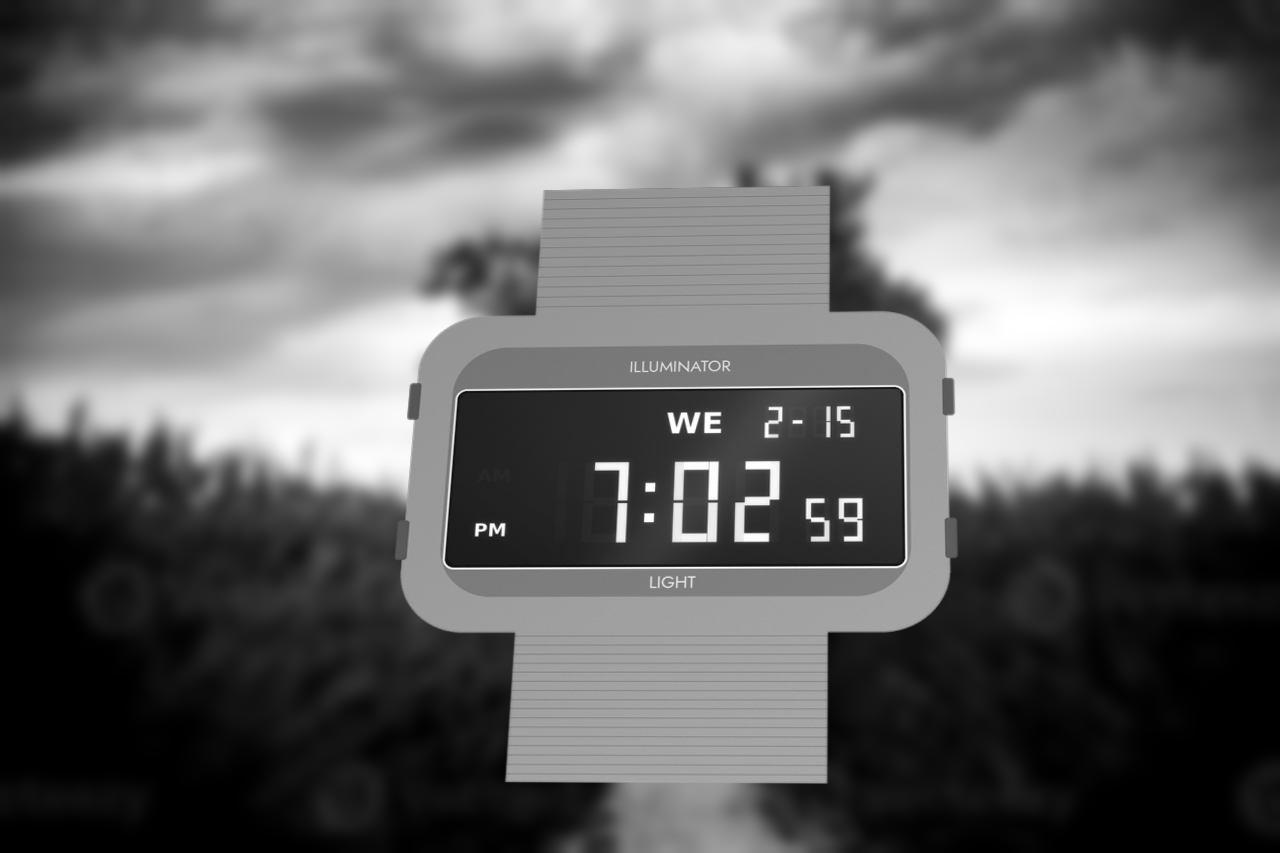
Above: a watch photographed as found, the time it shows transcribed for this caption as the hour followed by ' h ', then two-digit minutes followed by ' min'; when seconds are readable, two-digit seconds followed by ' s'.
7 h 02 min 59 s
